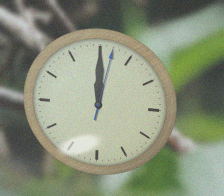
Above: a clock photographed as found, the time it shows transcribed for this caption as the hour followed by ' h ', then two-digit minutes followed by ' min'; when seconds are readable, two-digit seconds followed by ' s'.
12 h 00 min 02 s
